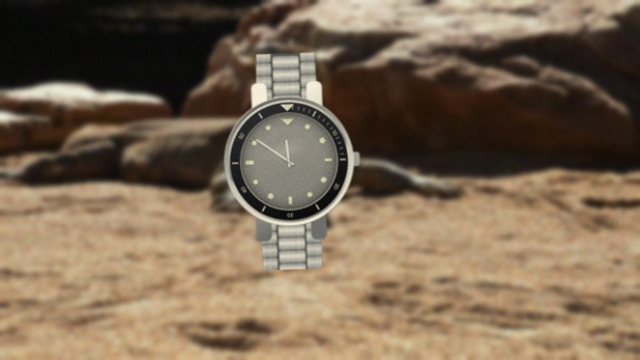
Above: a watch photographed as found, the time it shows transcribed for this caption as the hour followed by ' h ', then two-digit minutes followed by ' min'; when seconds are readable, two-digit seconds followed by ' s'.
11 h 51 min
